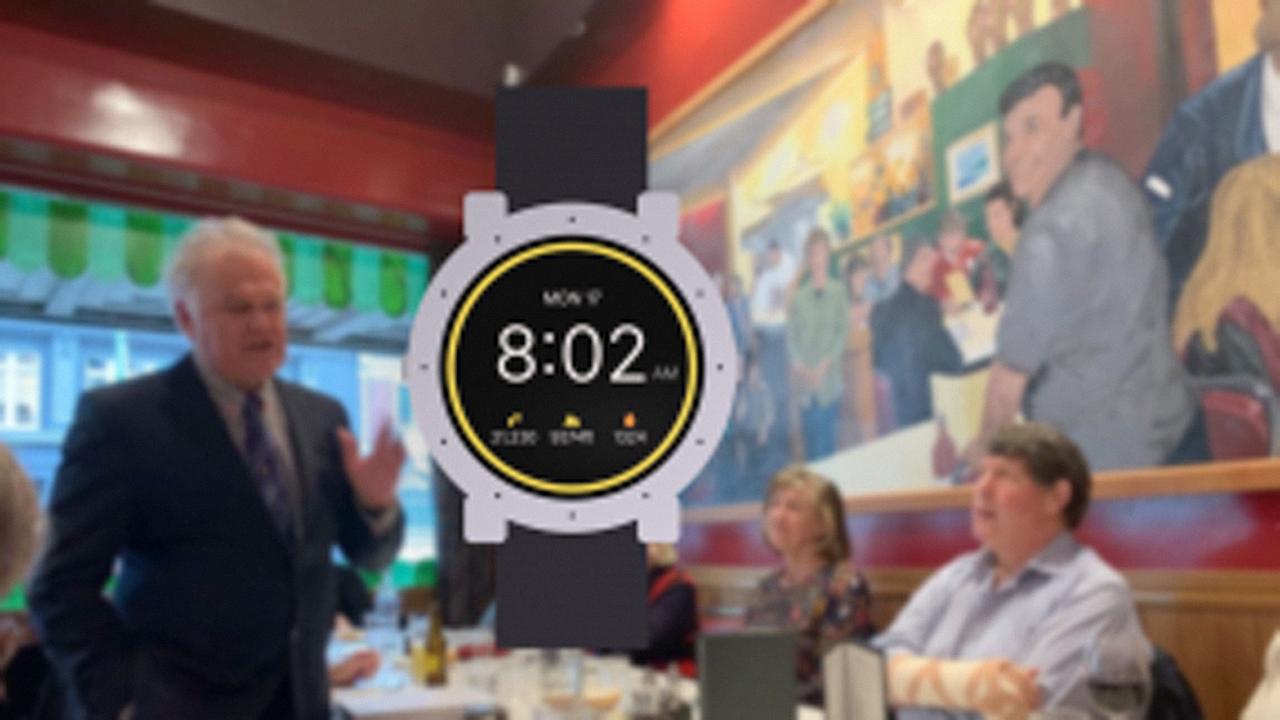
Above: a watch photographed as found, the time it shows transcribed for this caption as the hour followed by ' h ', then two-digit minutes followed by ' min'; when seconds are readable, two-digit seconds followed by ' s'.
8 h 02 min
